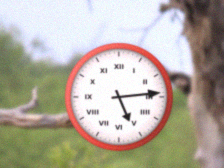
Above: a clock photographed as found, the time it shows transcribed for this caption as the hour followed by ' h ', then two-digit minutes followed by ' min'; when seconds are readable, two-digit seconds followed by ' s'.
5 h 14 min
